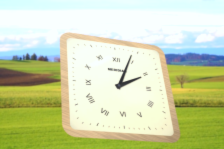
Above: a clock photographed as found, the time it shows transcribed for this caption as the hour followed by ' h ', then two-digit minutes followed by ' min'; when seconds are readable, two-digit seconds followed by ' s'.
2 h 04 min
